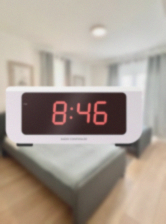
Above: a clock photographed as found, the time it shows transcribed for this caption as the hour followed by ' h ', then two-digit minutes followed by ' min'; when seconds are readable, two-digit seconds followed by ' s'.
8 h 46 min
